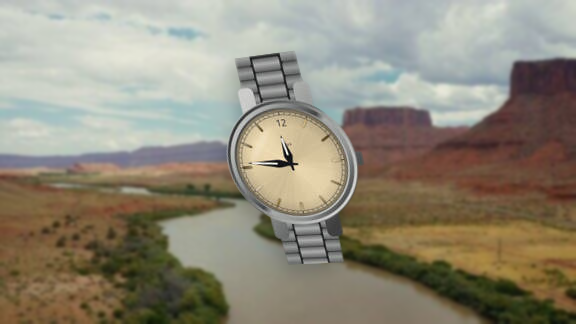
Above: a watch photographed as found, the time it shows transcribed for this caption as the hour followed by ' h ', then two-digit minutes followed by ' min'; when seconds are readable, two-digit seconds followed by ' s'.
11 h 46 min
